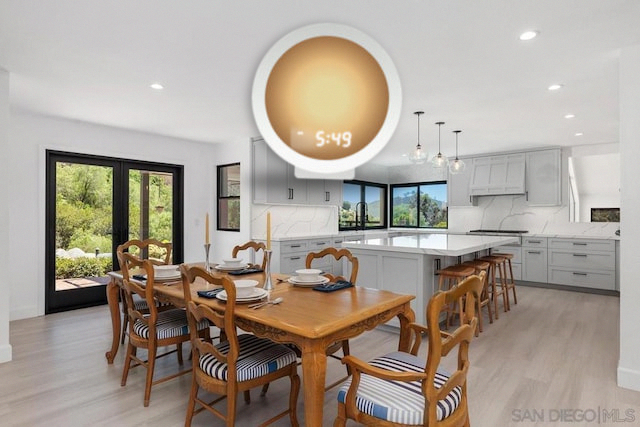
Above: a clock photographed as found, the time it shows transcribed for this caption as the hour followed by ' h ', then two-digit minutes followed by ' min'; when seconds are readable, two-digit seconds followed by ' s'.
5 h 49 min
